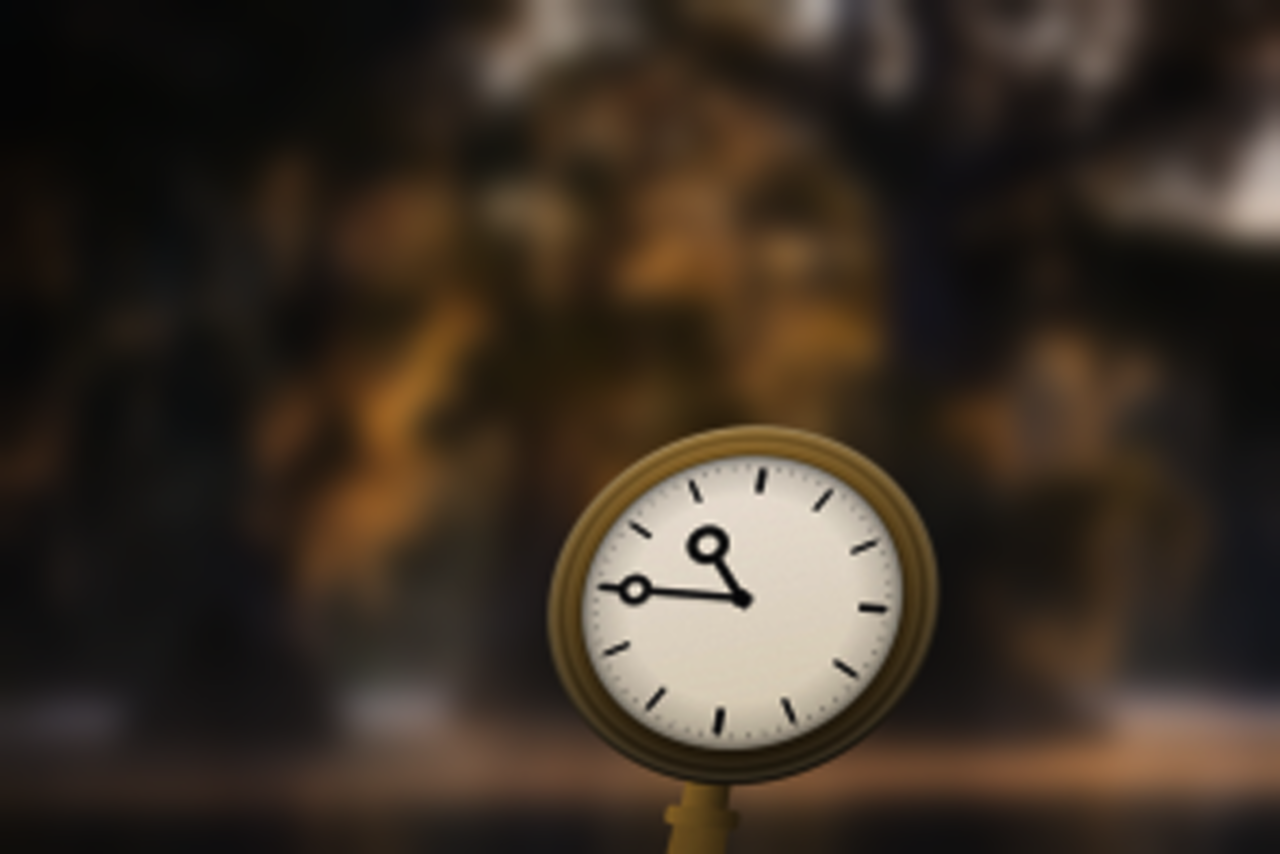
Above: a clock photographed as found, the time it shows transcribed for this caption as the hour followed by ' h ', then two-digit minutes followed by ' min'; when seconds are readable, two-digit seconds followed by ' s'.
10 h 45 min
